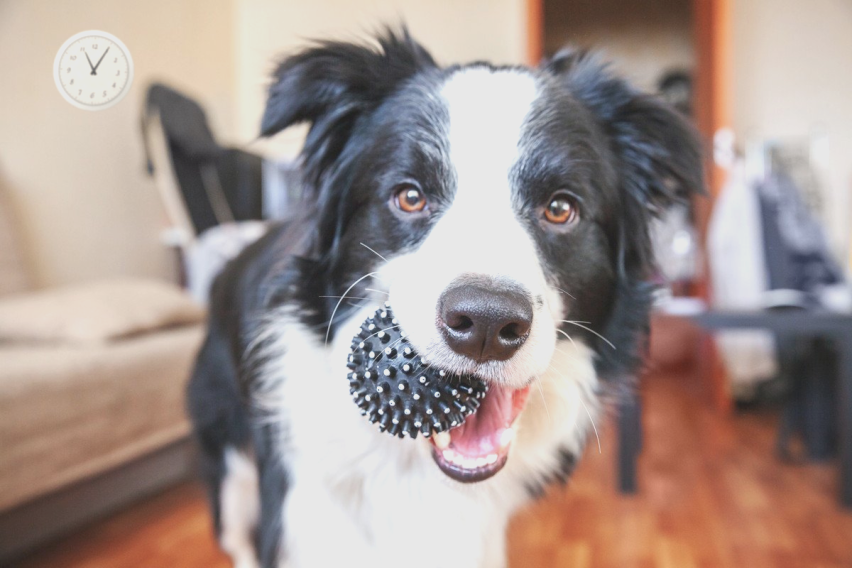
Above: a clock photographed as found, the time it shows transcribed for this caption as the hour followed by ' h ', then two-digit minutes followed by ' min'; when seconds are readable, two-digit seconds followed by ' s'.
11 h 05 min
